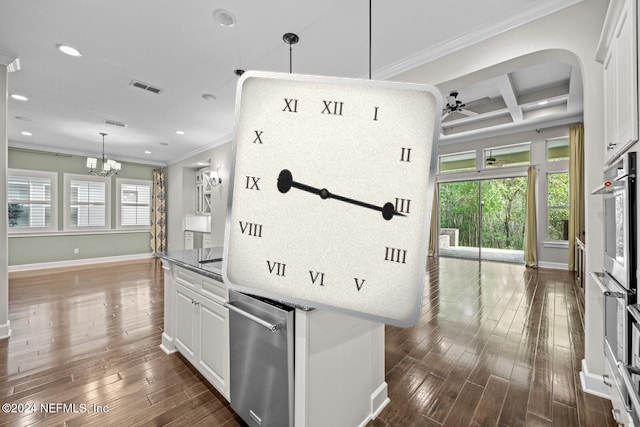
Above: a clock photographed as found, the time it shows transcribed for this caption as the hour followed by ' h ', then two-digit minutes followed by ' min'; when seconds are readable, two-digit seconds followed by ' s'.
9 h 16 min
